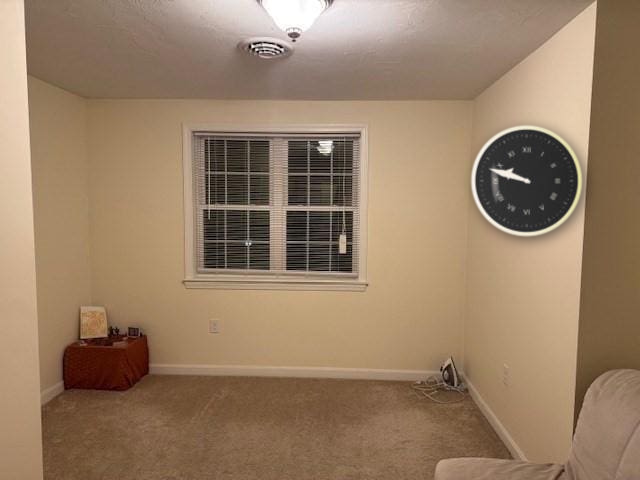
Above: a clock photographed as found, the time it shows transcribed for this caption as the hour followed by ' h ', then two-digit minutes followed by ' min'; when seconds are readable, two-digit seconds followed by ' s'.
9 h 48 min
